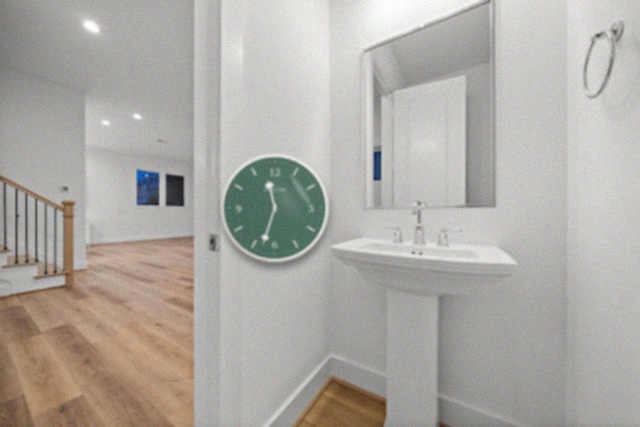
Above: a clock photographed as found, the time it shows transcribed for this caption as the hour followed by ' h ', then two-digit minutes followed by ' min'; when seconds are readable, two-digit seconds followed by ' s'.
11 h 33 min
